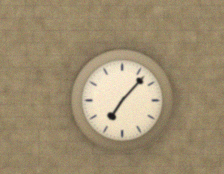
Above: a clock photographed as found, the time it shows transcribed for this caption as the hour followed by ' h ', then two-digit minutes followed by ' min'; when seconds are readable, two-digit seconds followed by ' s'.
7 h 07 min
